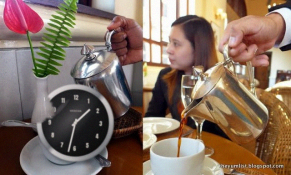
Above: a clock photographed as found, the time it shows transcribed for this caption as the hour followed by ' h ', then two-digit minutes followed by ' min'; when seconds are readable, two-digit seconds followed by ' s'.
1 h 32 min
